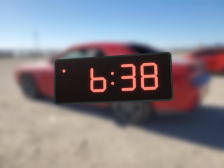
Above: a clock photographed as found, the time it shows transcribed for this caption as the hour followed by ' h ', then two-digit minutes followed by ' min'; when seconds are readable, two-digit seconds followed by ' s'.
6 h 38 min
